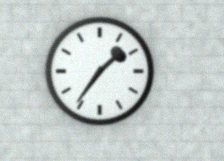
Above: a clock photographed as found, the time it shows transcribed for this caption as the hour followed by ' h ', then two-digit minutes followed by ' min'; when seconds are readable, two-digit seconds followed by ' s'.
1 h 36 min
